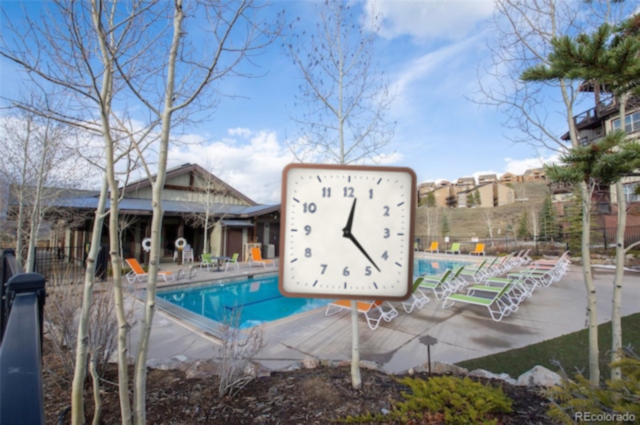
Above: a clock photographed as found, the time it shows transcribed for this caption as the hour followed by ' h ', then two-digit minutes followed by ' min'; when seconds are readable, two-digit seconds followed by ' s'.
12 h 23 min
